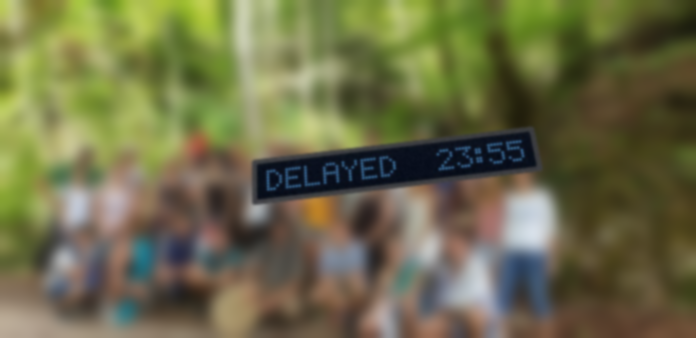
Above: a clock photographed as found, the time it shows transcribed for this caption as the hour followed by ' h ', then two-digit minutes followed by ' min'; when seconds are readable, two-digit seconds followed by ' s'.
23 h 55 min
